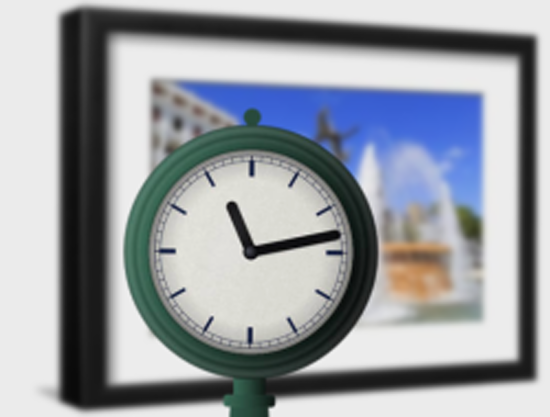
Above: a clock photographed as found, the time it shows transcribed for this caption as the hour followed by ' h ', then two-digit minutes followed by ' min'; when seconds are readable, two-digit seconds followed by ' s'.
11 h 13 min
